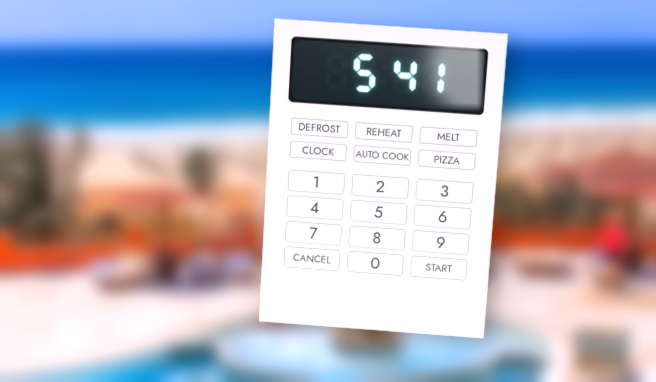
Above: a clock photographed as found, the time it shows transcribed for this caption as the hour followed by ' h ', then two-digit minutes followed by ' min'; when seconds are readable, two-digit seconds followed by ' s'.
5 h 41 min
